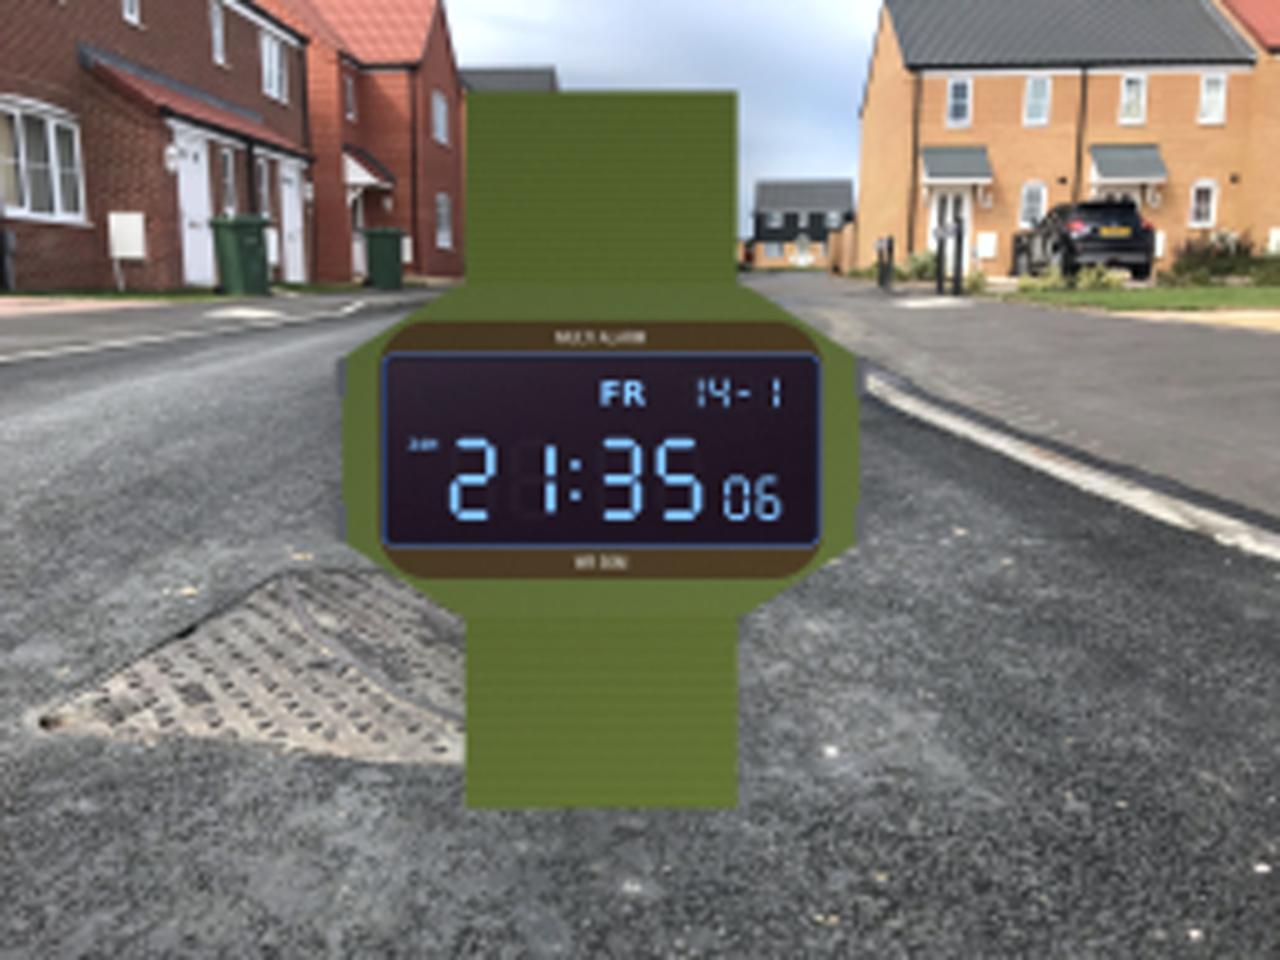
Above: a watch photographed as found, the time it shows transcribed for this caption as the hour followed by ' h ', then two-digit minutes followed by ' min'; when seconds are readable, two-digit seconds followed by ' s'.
21 h 35 min 06 s
